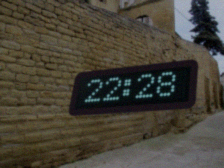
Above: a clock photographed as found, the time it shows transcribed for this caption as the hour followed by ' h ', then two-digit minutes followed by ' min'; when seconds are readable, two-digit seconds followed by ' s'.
22 h 28 min
